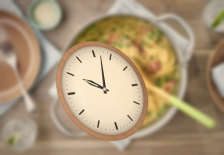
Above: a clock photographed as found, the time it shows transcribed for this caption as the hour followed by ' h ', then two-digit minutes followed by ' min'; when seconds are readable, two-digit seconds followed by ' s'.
10 h 02 min
